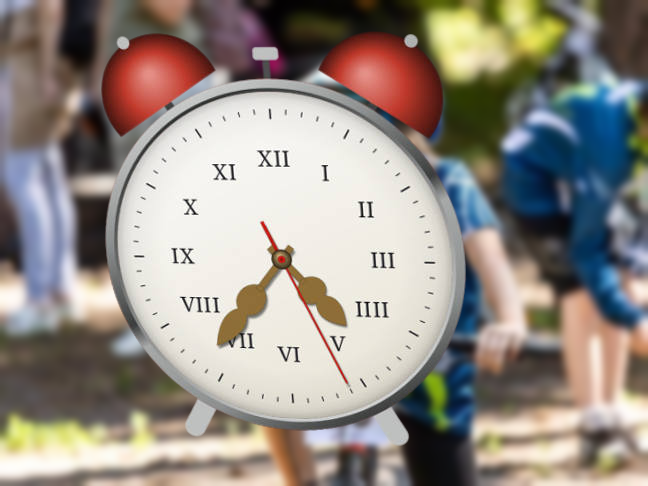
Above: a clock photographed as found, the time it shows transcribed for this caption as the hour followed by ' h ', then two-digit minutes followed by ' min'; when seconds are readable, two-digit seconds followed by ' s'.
4 h 36 min 26 s
